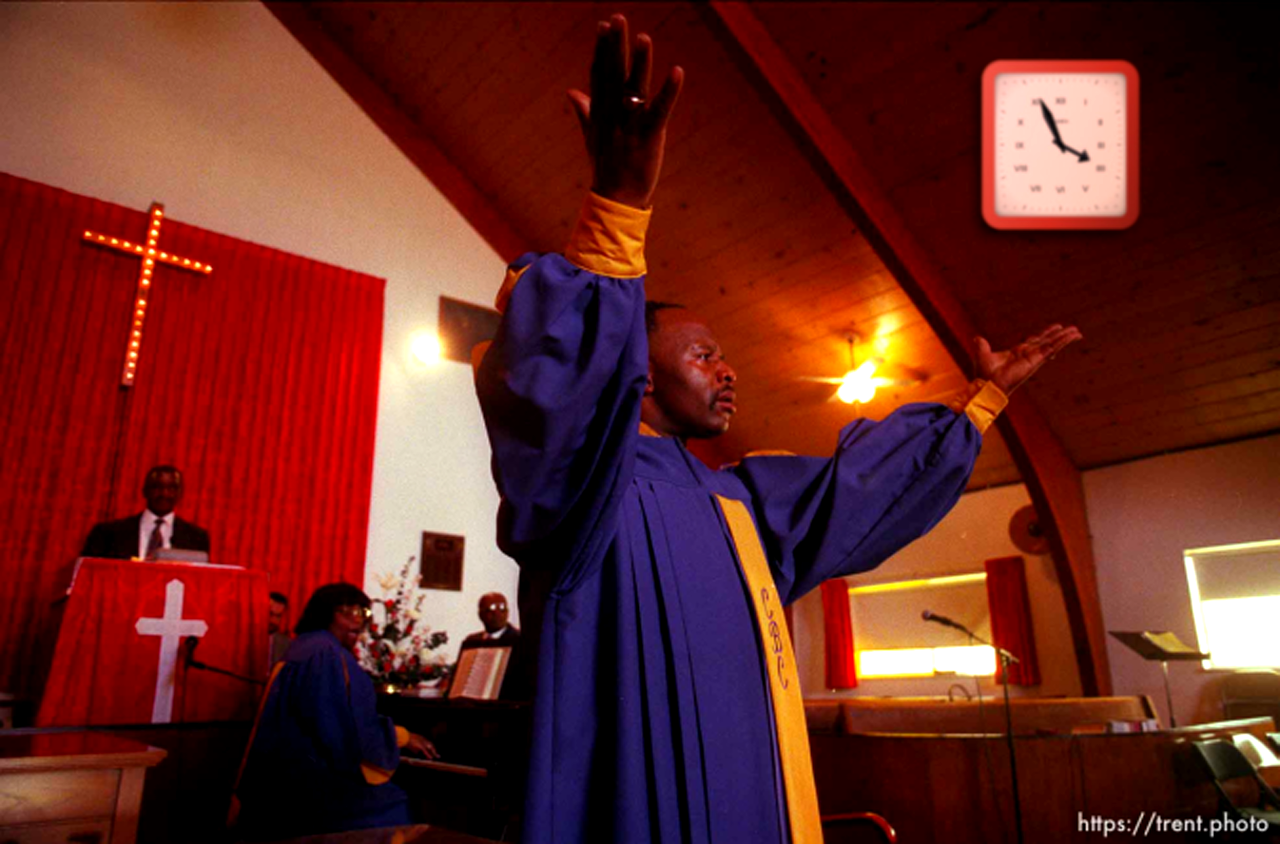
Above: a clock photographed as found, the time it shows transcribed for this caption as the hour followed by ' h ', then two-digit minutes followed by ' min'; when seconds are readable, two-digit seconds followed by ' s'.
3 h 56 min
